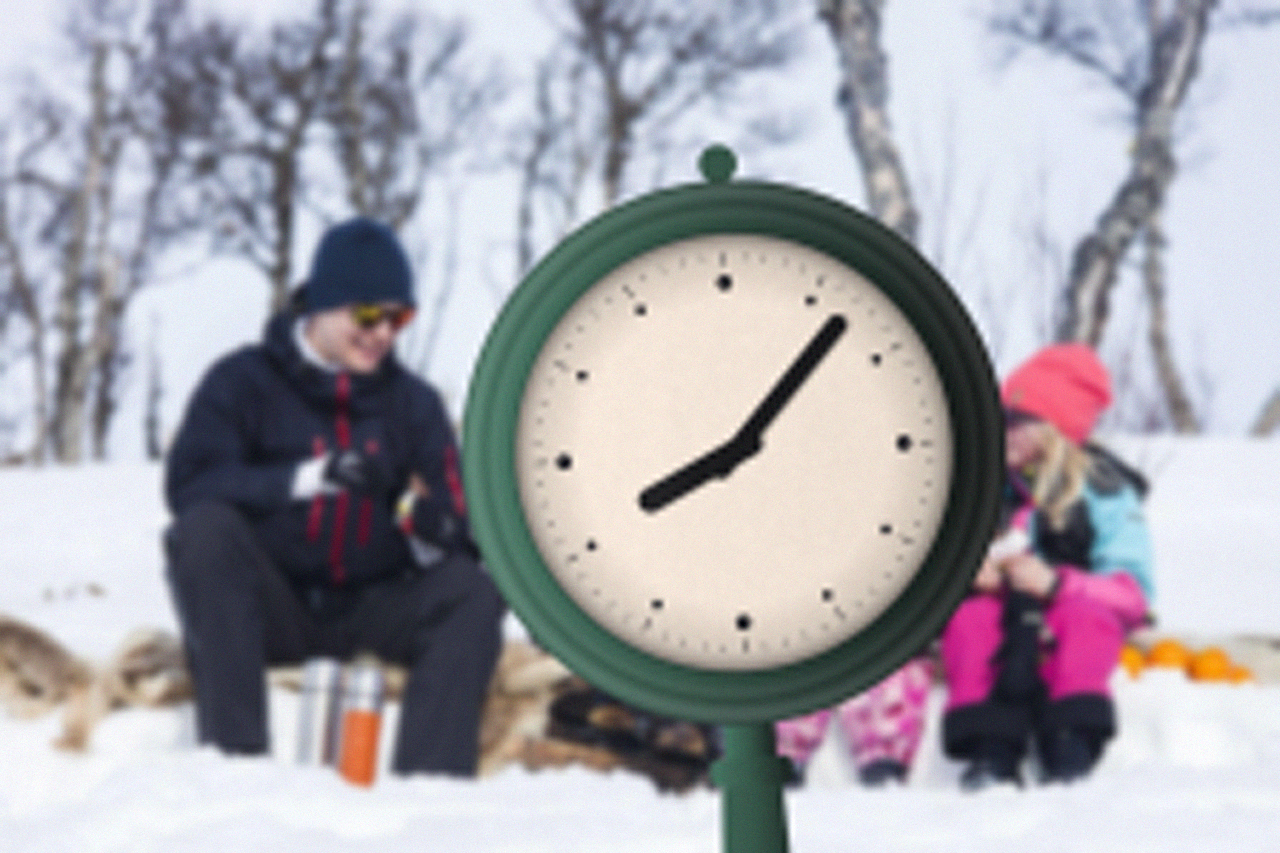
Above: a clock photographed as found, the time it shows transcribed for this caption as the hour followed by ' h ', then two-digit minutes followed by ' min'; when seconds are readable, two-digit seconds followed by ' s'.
8 h 07 min
